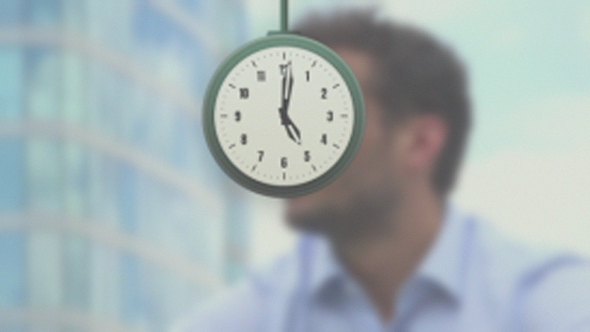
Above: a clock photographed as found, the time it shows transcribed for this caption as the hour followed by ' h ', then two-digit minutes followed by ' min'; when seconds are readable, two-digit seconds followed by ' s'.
5 h 01 min
